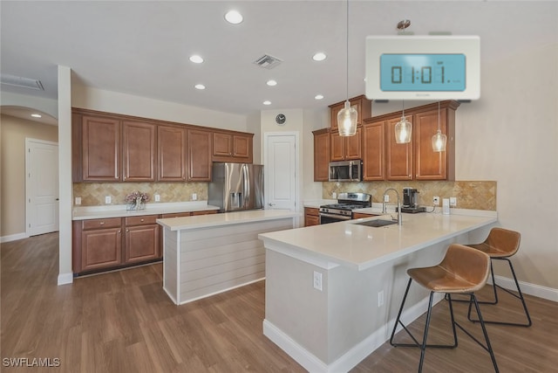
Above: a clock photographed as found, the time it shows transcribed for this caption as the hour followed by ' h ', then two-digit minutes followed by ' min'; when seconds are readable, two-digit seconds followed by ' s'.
1 h 01 min
